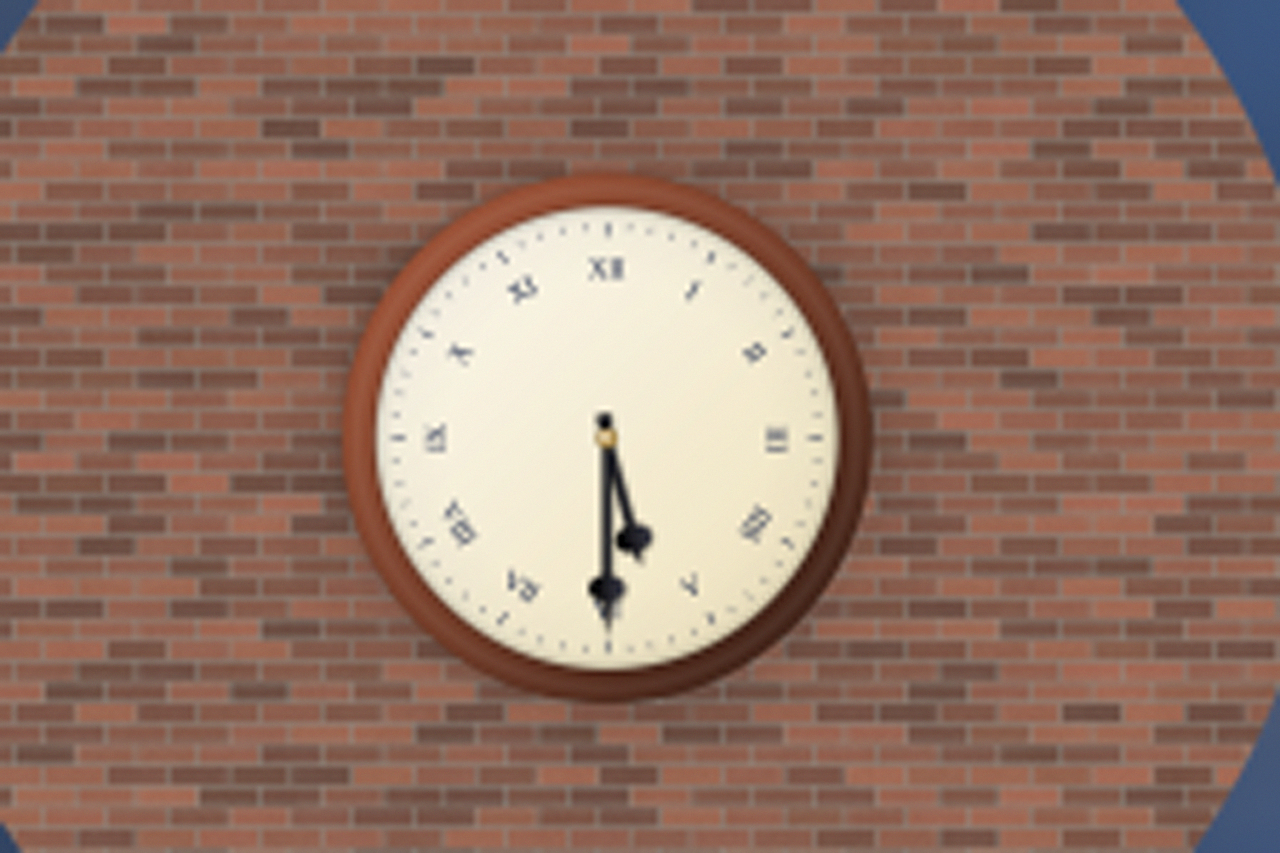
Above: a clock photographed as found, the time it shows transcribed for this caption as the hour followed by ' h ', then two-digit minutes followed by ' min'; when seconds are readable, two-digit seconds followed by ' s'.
5 h 30 min
